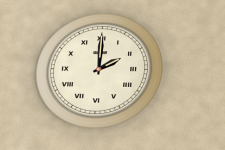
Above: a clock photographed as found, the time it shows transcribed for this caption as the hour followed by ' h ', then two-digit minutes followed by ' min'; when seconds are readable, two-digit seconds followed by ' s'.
2 h 00 min
